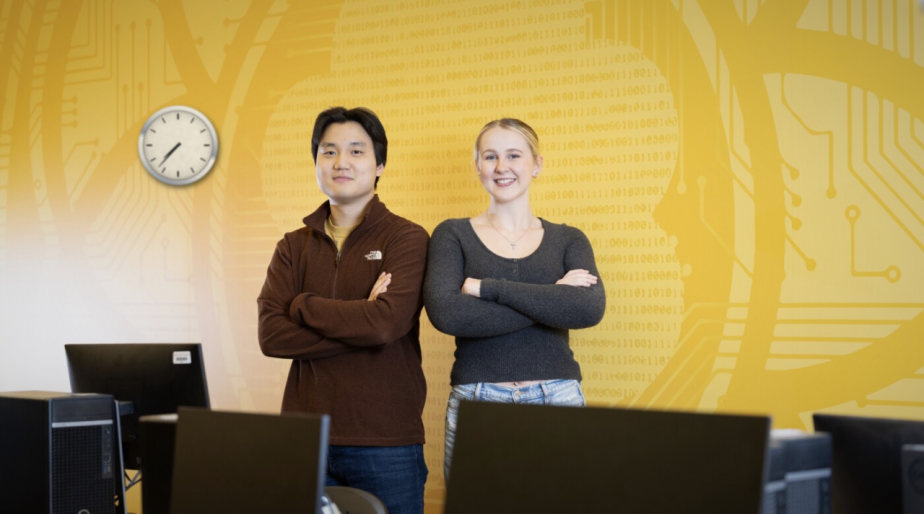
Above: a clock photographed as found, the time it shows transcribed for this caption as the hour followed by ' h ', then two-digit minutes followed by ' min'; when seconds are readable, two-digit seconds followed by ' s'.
7 h 37 min
